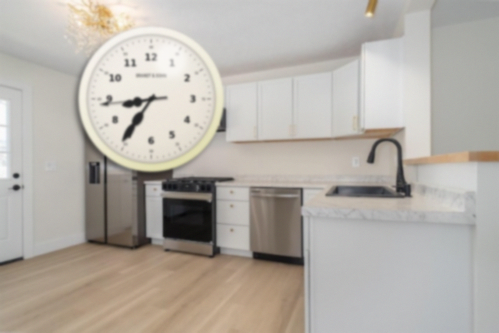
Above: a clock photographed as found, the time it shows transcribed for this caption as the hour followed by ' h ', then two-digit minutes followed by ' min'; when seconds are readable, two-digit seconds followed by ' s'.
8 h 35 min 44 s
